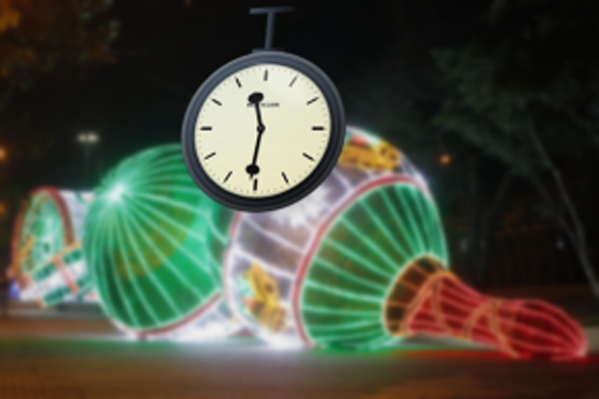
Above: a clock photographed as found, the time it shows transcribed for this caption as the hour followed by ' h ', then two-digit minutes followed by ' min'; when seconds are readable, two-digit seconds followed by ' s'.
11 h 31 min
